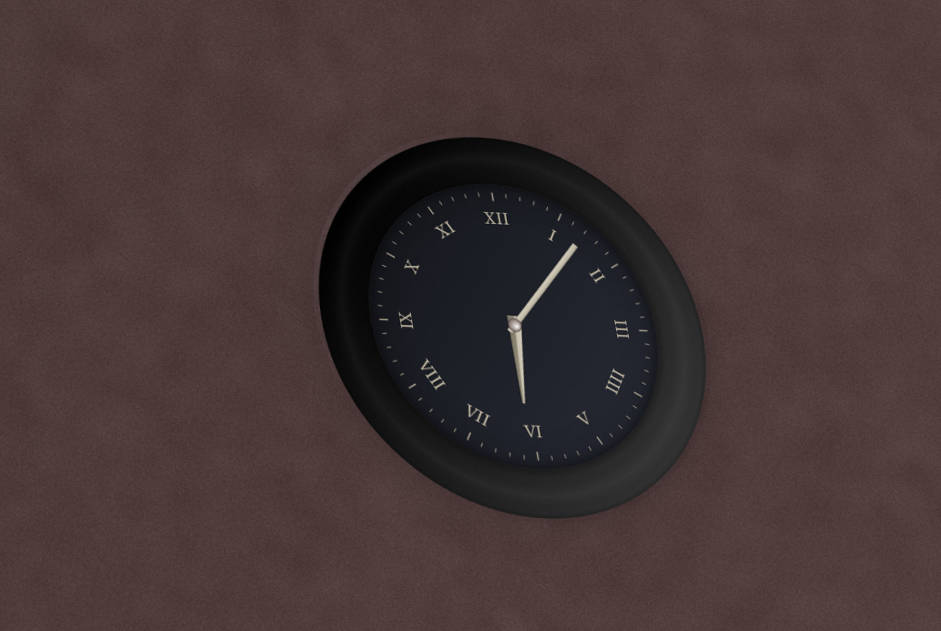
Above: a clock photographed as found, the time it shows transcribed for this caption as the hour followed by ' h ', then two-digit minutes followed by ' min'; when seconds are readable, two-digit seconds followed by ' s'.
6 h 07 min
